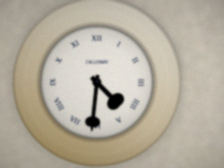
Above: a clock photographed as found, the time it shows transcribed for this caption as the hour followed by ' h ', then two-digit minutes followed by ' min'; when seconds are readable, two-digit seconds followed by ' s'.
4 h 31 min
